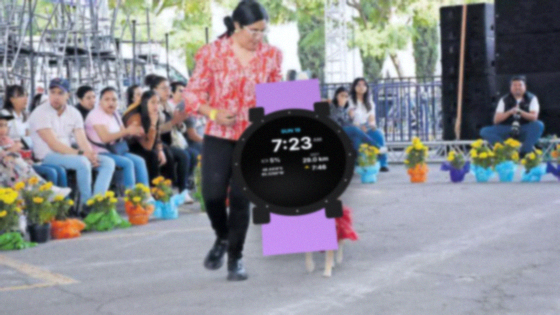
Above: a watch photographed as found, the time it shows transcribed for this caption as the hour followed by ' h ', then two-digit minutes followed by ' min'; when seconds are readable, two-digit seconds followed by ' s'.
7 h 23 min
